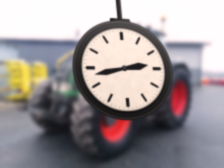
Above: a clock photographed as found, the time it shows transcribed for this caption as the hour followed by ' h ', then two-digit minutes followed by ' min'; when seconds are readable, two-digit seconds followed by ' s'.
2 h 43 min
